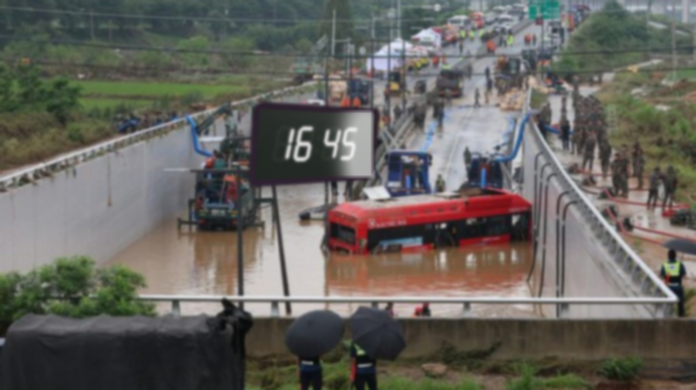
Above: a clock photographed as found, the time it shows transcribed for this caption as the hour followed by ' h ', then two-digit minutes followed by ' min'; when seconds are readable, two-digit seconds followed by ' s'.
16 h 45 min
